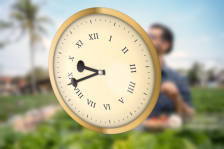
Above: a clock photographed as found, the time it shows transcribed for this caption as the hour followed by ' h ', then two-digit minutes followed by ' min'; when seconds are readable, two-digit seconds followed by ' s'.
9 h 43 min
